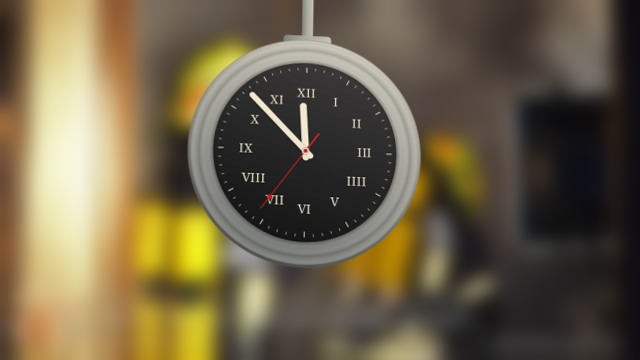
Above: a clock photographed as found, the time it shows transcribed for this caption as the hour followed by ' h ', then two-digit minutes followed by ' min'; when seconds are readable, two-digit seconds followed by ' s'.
11 h 52 min 36 s
